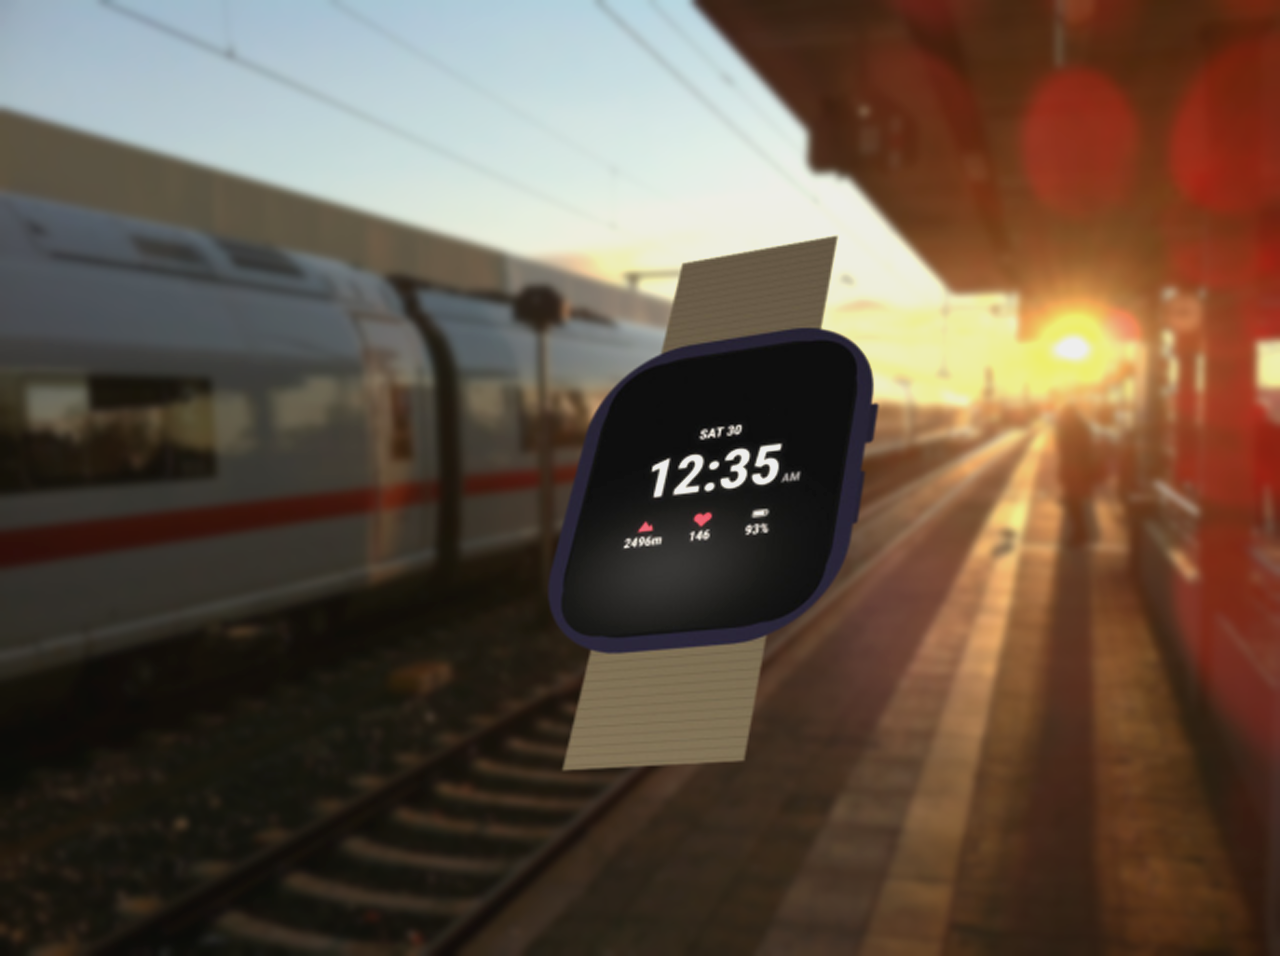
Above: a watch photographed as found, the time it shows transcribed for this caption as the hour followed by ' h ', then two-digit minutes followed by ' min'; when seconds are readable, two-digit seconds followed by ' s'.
12 h 35 min
